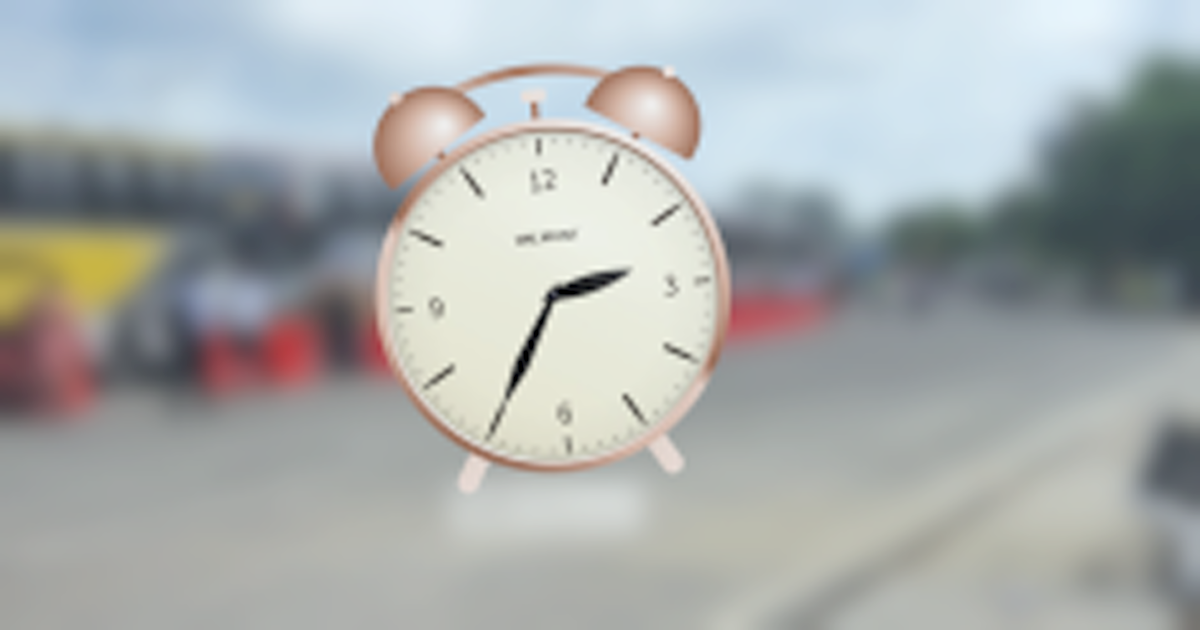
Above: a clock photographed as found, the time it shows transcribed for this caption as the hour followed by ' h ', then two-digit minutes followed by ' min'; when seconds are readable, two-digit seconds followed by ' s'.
2 h 35 min
